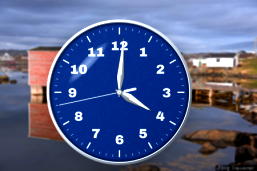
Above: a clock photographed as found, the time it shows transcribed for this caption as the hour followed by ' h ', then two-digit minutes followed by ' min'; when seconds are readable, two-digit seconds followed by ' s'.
4 h 00 min 43 s
